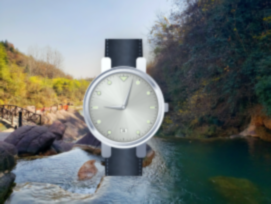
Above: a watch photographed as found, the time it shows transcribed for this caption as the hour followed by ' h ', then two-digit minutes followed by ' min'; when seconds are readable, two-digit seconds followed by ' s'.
9 h 03 min
